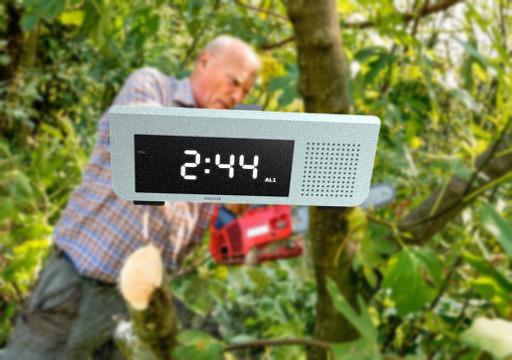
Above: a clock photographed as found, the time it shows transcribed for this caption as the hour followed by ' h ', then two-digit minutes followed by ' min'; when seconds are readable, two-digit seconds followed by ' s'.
2 h 44 min
